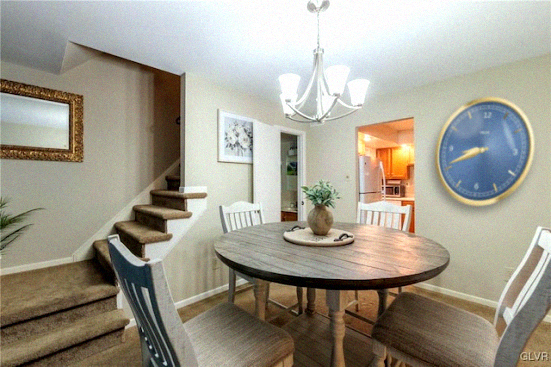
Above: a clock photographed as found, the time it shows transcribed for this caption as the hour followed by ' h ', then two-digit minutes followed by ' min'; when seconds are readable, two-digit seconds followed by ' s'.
8 h 41 min
